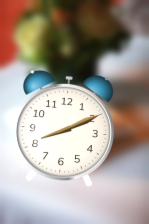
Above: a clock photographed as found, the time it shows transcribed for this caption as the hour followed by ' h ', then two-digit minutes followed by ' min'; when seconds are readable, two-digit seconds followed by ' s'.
8 h 10 min
